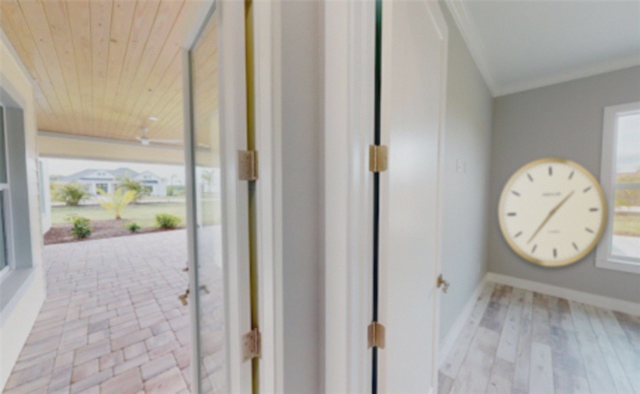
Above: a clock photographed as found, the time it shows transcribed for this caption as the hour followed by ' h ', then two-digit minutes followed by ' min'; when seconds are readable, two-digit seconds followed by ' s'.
1 h 37 min
